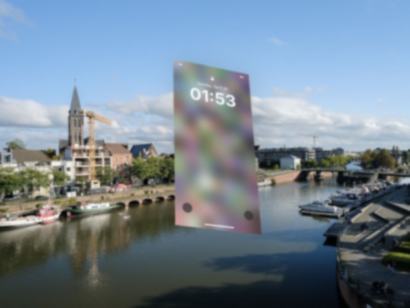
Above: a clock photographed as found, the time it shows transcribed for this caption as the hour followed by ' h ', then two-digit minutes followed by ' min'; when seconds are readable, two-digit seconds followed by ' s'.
1 h 53 min
